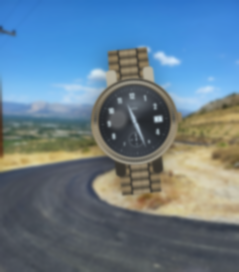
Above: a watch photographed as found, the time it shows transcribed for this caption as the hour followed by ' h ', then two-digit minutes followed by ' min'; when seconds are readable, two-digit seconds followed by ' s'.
11 h 27 min
